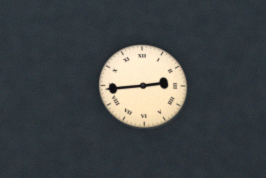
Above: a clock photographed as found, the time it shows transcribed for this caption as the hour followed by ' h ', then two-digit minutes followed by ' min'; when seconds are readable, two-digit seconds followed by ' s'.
2 h 44 min
